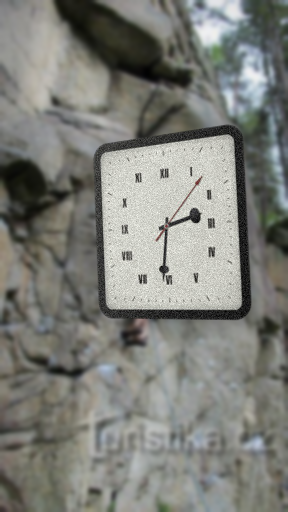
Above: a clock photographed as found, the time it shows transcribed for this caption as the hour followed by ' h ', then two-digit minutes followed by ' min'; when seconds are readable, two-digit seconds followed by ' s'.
2 h 31 min 07 s
